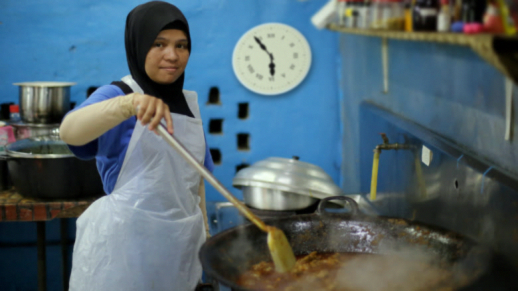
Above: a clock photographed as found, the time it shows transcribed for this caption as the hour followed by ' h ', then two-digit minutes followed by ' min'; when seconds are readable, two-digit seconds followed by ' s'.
5 h 54 min
